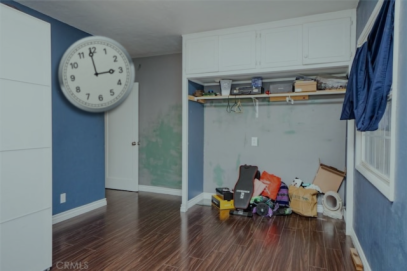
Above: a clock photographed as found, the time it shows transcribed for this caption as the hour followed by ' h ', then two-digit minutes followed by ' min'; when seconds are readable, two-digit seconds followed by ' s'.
2 h 59 min
